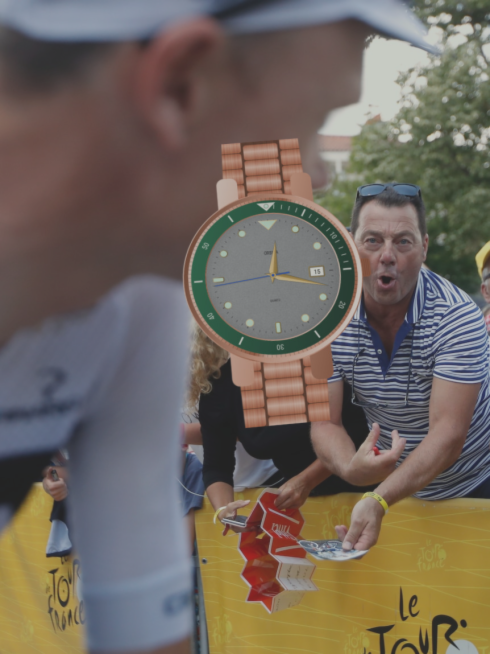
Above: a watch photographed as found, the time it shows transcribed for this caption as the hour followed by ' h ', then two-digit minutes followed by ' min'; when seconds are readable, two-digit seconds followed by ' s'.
12 h 17 min 44 s
